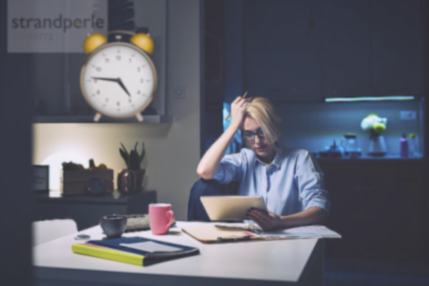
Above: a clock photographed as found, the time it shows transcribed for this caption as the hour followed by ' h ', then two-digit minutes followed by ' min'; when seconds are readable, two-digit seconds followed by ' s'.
4 h 46 min
